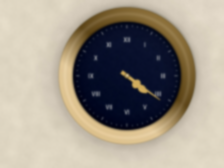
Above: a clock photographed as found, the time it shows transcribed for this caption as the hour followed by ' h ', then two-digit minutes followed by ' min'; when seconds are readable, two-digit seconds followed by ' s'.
4 h 21 min
